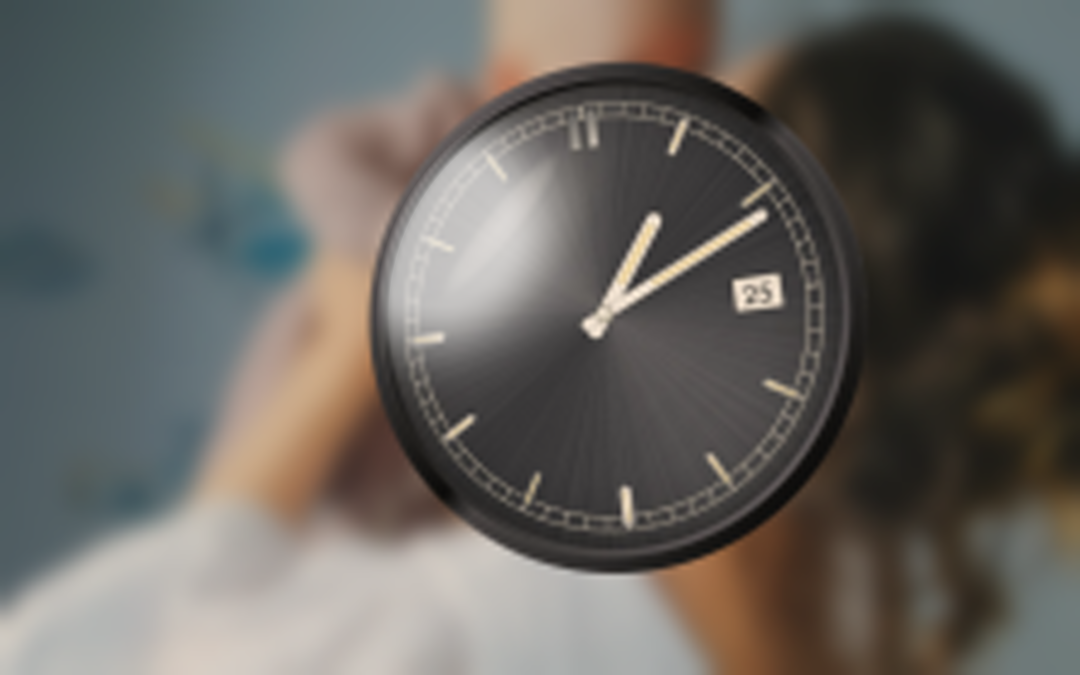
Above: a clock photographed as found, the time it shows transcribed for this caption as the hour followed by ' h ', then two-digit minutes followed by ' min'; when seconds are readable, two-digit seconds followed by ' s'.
1 h 11 min
